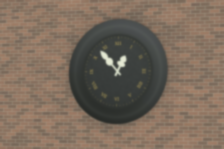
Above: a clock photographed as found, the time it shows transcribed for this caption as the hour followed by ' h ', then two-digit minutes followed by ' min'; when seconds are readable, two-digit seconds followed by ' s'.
12 h 53 min
